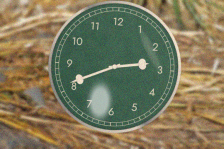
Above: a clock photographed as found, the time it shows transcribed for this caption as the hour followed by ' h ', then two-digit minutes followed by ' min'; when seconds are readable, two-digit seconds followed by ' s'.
2 h 41 min
